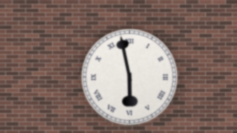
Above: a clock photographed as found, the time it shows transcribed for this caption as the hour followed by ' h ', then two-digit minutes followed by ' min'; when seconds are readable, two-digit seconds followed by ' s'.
5 h 58 min
